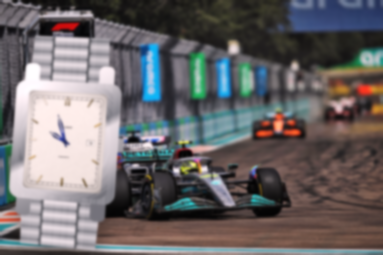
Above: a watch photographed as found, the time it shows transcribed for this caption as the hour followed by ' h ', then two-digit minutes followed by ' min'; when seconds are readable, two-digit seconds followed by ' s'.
9 h 57 min
